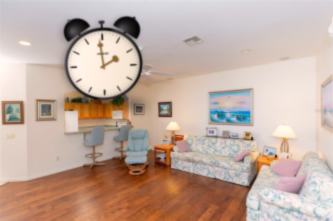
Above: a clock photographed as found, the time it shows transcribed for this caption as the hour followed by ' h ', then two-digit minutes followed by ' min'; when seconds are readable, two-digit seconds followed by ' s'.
1 h 59 min
